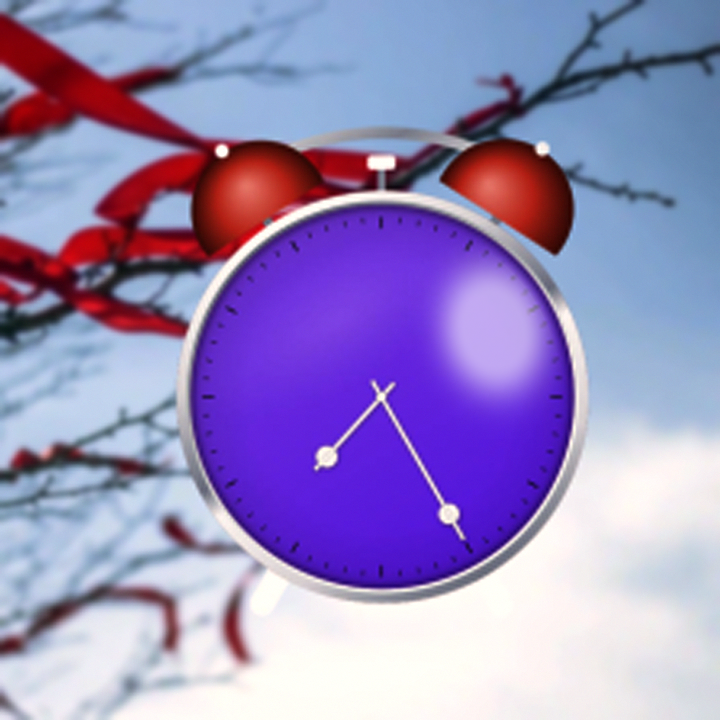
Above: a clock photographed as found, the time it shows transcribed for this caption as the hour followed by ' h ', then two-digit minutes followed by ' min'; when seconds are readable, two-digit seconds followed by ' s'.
7 h 25 min
